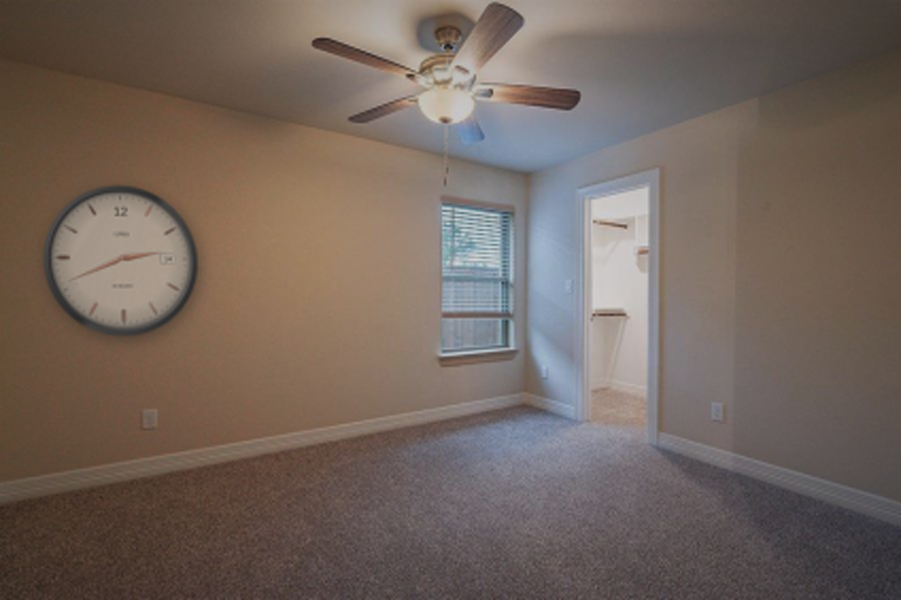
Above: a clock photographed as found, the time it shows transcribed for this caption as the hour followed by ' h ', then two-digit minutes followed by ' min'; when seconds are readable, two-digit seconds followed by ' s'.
2 h 41 min
